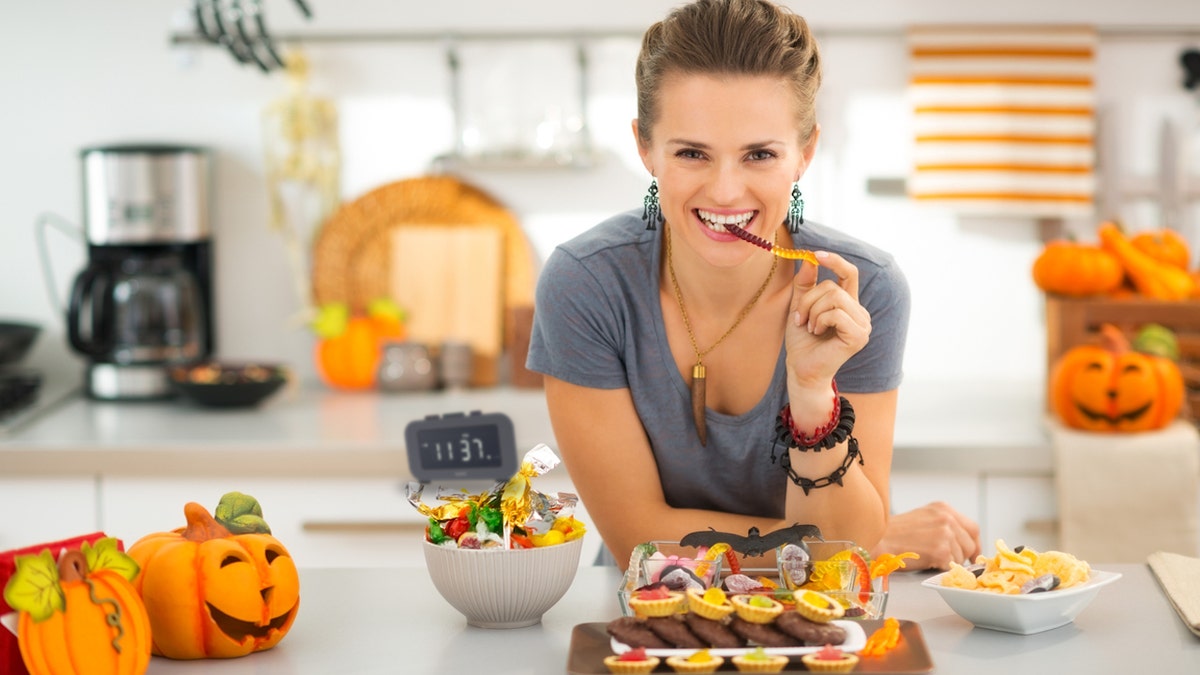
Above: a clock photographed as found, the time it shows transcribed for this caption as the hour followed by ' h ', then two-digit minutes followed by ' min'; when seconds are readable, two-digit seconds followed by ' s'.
11 h 37 min
